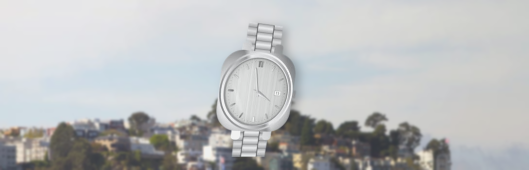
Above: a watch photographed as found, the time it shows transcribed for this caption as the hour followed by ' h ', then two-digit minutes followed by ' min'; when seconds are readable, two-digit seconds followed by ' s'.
3 h 58 min
